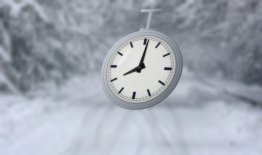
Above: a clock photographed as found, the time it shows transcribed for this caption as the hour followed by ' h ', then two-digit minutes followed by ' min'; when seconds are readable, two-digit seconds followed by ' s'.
8 h 01 min
